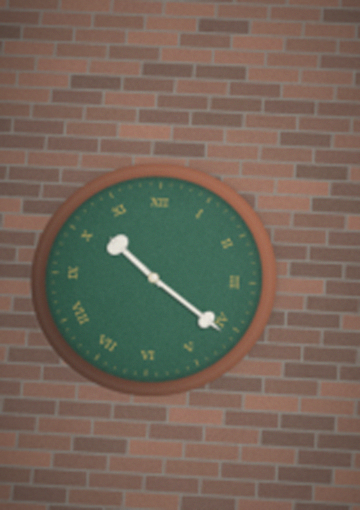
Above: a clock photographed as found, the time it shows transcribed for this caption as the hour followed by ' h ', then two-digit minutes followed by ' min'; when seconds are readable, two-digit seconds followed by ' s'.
10 h 21 min
